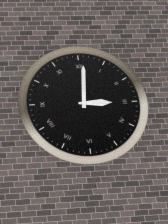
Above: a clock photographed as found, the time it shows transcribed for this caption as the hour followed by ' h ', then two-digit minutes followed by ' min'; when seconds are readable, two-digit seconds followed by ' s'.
3 h 01 min
